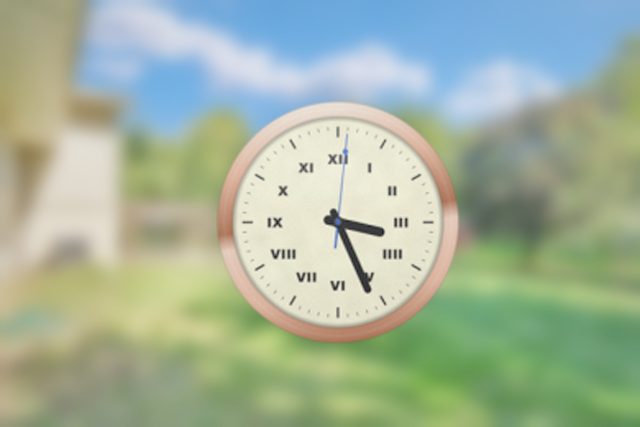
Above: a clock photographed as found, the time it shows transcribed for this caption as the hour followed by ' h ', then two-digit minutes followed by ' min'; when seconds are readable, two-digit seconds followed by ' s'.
3 h 26 min 01 s
